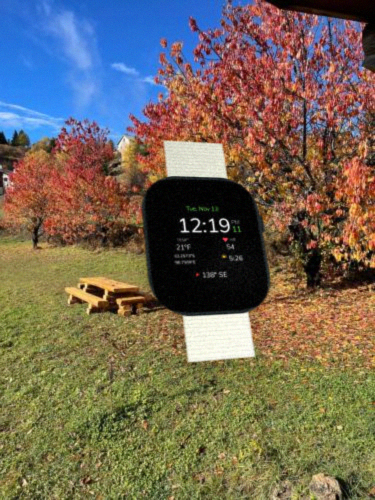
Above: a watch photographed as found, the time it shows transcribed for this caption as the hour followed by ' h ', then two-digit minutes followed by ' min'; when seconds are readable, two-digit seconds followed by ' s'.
12 h 19 min
